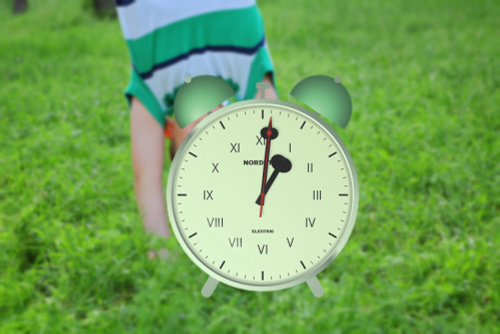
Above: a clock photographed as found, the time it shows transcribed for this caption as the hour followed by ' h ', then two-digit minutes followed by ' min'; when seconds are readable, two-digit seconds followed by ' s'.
1 h 01 min 01 s
